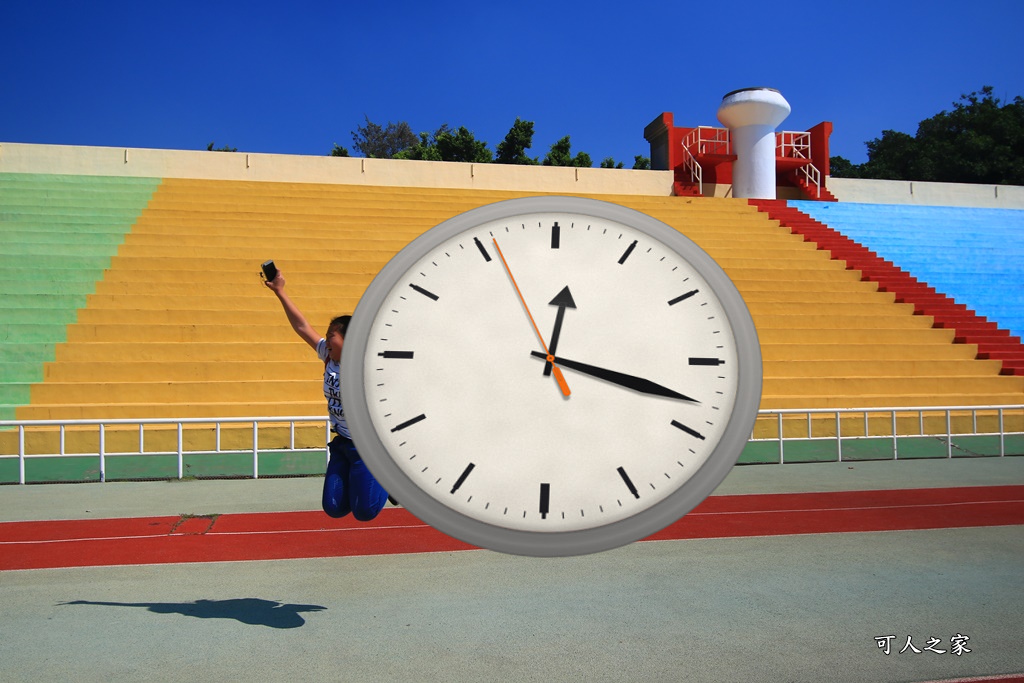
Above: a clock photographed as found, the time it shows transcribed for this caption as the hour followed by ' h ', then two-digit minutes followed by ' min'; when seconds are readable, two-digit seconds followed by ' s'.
12 h 17 min 56 s
